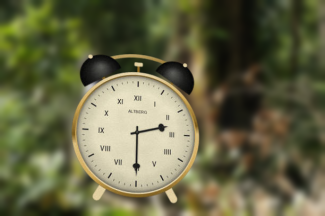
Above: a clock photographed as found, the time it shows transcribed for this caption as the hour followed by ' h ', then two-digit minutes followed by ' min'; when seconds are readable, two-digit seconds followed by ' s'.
2 h 30 min
